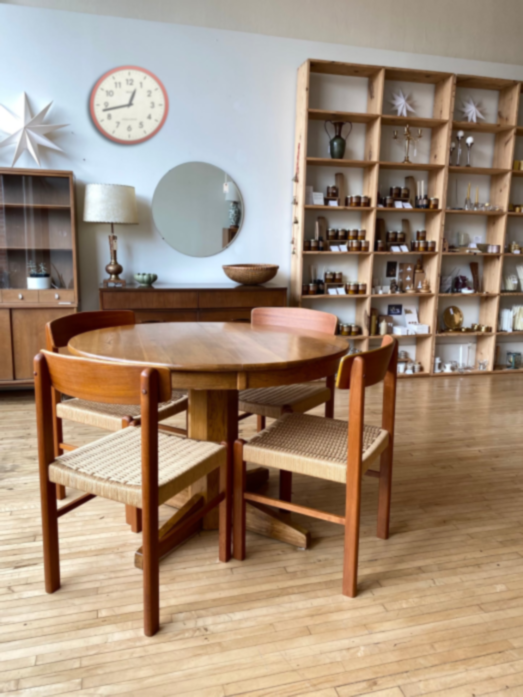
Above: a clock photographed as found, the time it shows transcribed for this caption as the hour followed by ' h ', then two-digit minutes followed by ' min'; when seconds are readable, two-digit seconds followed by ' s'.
12 h 43 min
